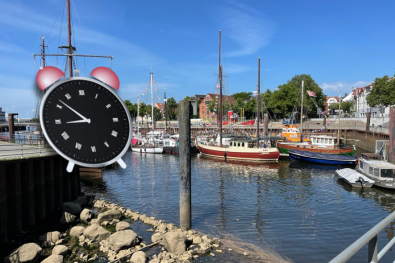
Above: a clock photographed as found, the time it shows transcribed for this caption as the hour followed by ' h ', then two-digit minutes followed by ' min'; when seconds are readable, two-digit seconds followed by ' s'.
8 h 52 min
